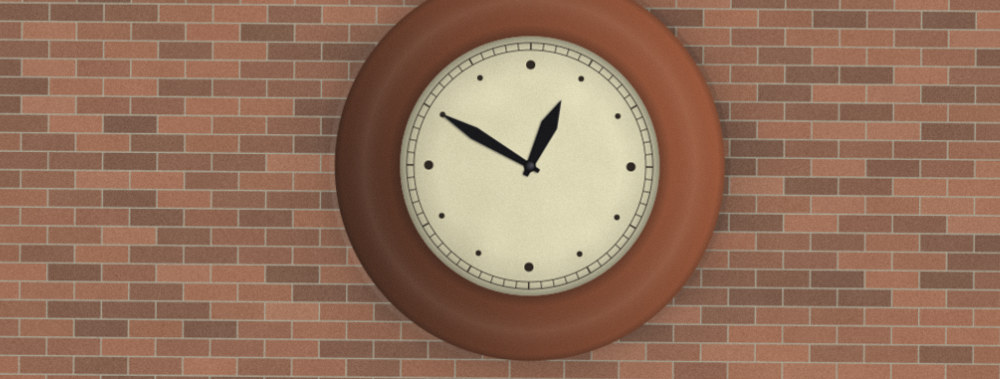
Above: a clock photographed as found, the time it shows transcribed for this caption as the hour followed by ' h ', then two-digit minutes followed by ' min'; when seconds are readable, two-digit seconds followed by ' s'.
12 h 50 min
